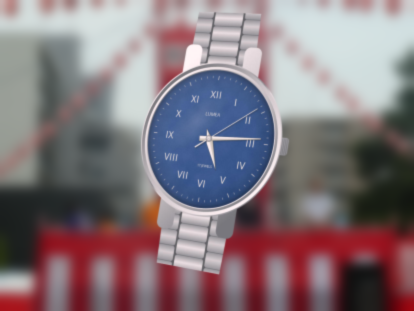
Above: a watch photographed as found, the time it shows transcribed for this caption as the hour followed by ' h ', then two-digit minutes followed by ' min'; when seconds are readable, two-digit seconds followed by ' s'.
5 h 14 min 09 s
